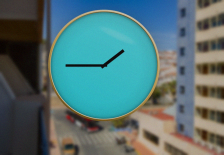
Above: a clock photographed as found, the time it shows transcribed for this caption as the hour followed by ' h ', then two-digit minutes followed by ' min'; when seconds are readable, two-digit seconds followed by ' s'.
1 h 45 min
